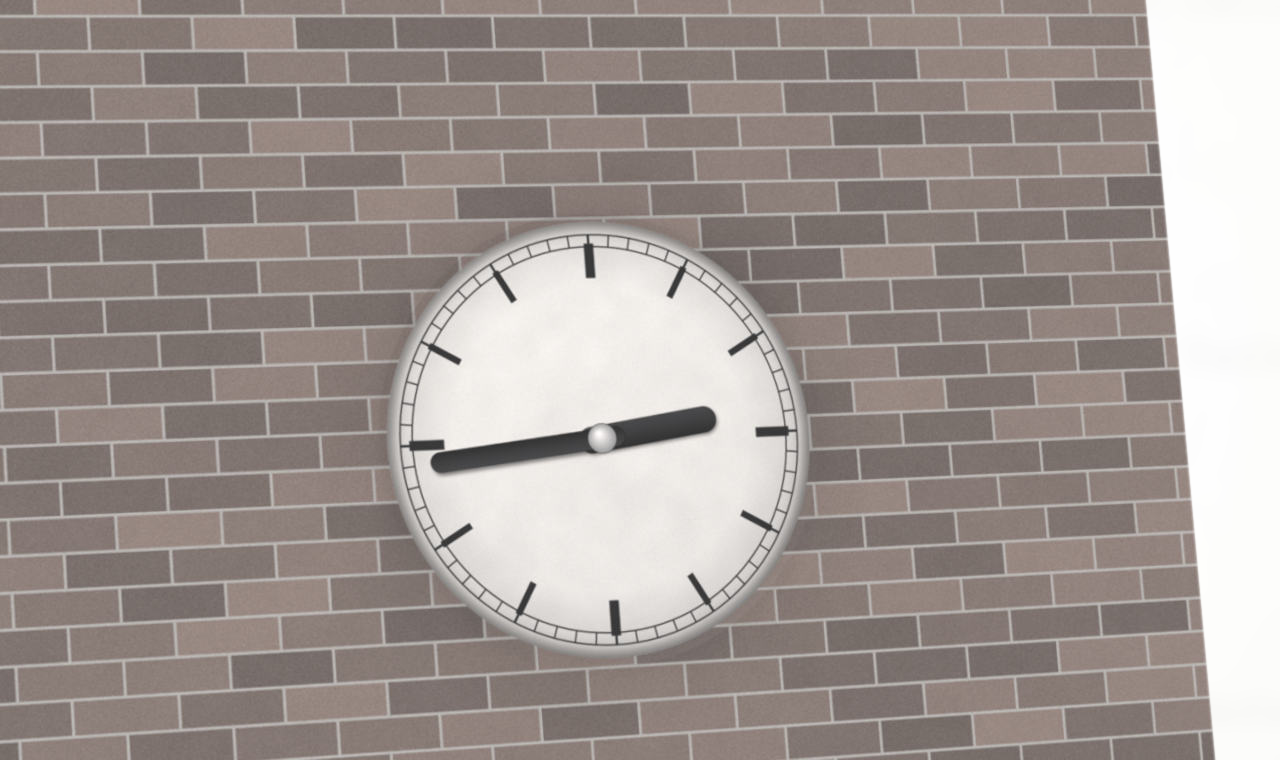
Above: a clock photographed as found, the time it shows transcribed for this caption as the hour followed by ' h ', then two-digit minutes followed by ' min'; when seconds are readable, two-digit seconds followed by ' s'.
2 h 44 min
